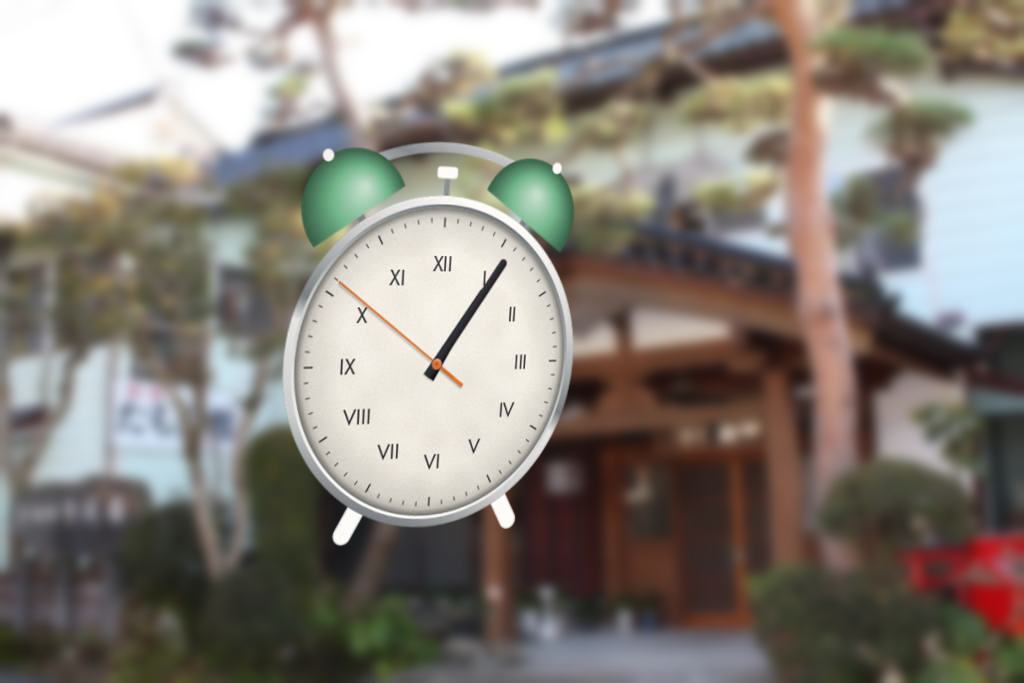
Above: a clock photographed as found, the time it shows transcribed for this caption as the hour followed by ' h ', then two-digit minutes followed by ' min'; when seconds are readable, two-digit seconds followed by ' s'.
1 h 05 min 51 s
